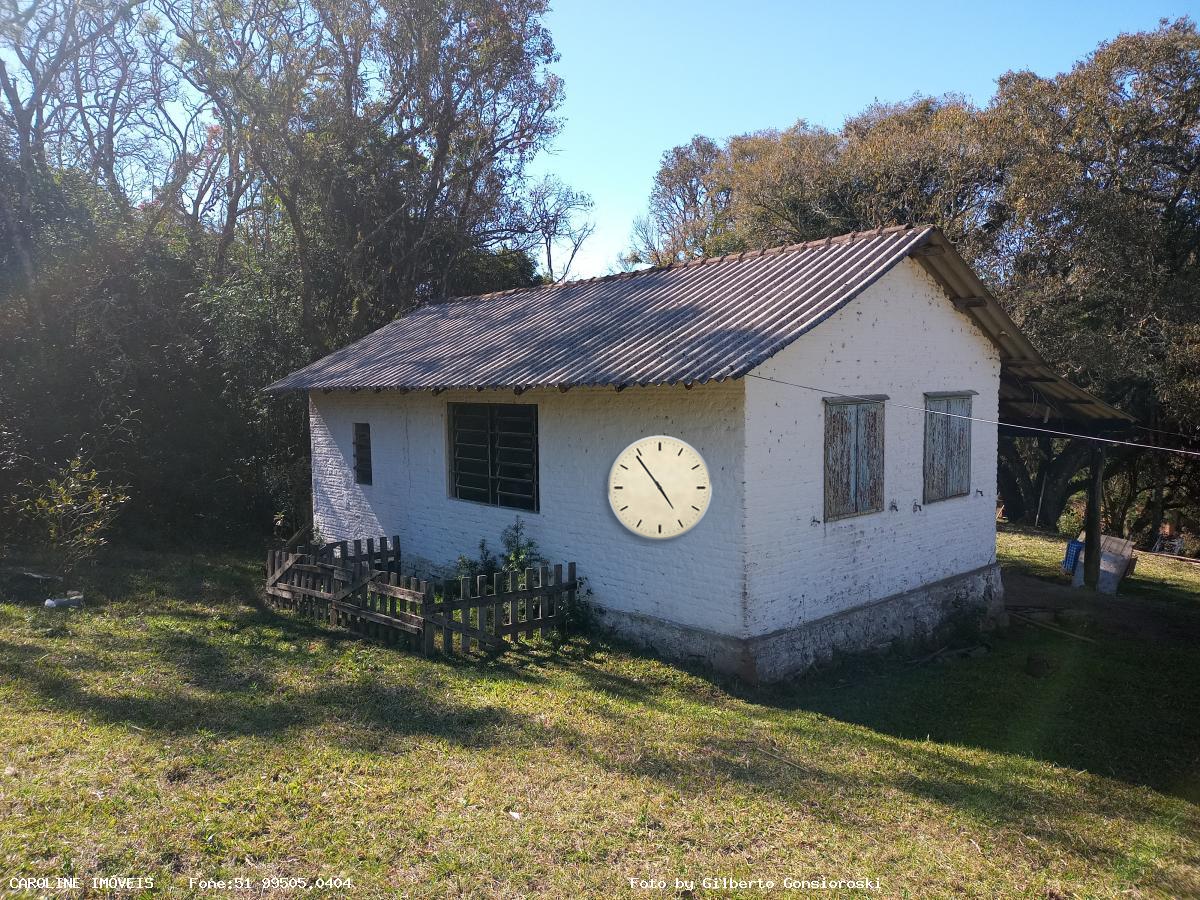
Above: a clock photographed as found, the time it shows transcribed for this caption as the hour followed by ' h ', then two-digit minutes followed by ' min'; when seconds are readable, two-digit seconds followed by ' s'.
4 h 54 min
